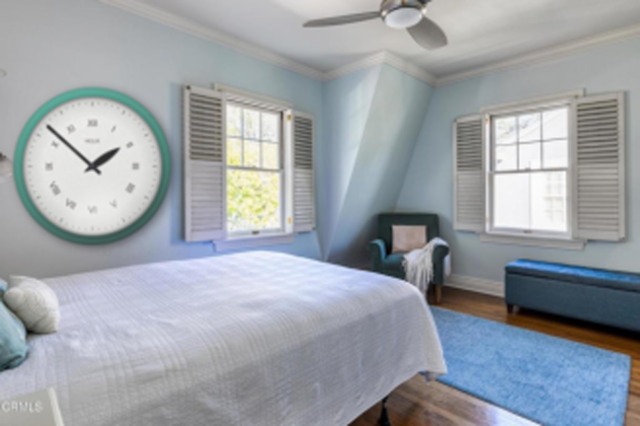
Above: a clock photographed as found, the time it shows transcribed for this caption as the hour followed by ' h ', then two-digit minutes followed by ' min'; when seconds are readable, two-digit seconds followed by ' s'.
1 h 52 min
